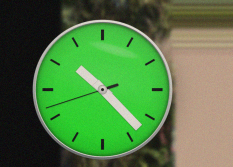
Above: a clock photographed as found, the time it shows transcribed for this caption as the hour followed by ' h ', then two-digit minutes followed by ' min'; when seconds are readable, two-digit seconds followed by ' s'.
10 h 22 min 42 s
